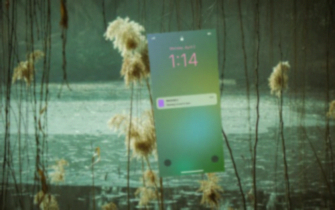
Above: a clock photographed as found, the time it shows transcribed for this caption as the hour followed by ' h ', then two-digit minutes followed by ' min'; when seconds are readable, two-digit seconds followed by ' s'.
1 h 14 min
